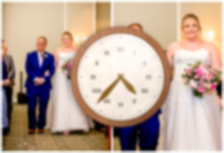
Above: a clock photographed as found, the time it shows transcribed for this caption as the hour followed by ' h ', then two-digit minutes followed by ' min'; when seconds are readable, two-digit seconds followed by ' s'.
4 h 37 min
